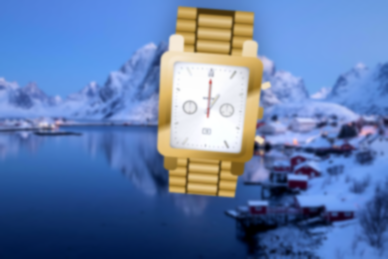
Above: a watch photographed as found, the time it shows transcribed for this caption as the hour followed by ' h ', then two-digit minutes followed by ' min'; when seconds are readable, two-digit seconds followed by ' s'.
1 h 00 min
